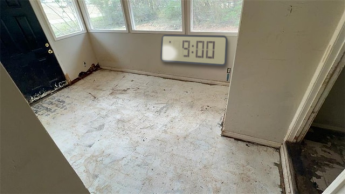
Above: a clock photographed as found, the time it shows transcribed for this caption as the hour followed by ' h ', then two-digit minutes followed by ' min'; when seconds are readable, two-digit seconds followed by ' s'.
9 h 00 min
